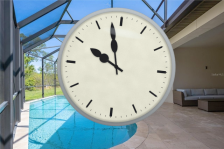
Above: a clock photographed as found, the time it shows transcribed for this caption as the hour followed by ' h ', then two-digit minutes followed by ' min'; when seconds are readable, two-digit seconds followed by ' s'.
9 h 58 min
